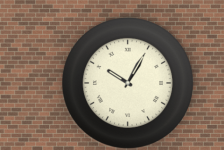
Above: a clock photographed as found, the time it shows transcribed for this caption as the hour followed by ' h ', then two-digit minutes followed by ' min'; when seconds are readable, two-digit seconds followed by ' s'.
10 h 05 min
